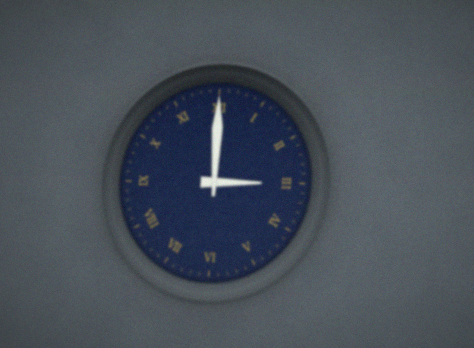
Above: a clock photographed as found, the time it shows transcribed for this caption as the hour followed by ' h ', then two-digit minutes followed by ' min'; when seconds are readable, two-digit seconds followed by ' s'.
3 h 00 min
